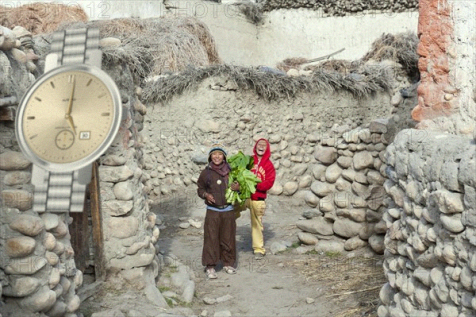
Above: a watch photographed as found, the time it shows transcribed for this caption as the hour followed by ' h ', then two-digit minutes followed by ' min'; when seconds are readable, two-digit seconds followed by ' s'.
5 h 01 min
